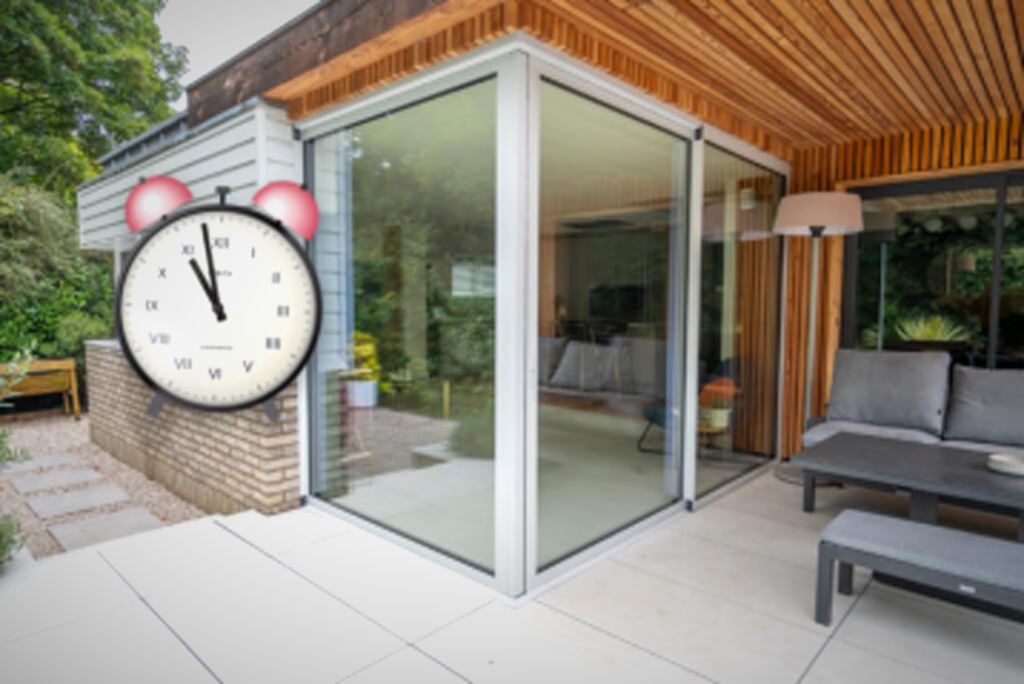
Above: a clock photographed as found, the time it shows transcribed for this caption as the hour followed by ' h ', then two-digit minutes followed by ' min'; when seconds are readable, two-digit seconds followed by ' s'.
10 h 58 min
